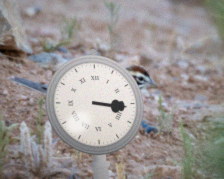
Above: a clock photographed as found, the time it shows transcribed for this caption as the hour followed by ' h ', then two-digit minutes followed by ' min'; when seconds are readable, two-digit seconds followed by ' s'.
3 h 16 min
